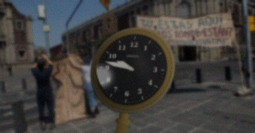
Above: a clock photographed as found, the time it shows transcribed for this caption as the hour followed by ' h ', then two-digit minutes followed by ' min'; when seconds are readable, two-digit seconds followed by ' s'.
9 h 47 min
